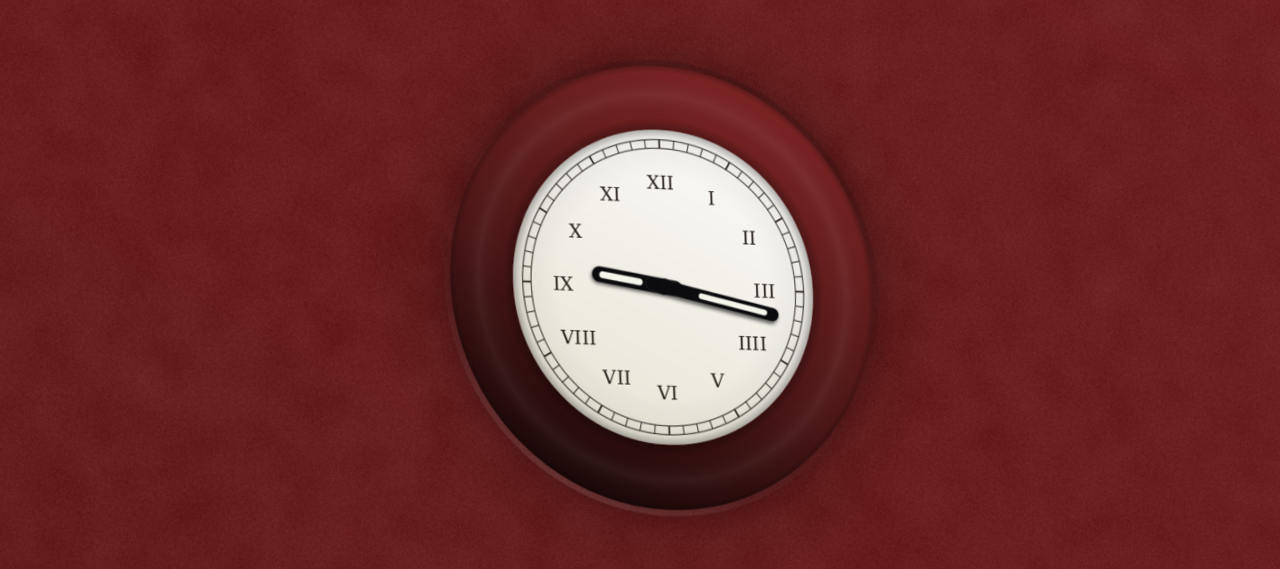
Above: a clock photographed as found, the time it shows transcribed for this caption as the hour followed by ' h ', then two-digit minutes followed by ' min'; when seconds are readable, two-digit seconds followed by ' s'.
9 h 17 min
